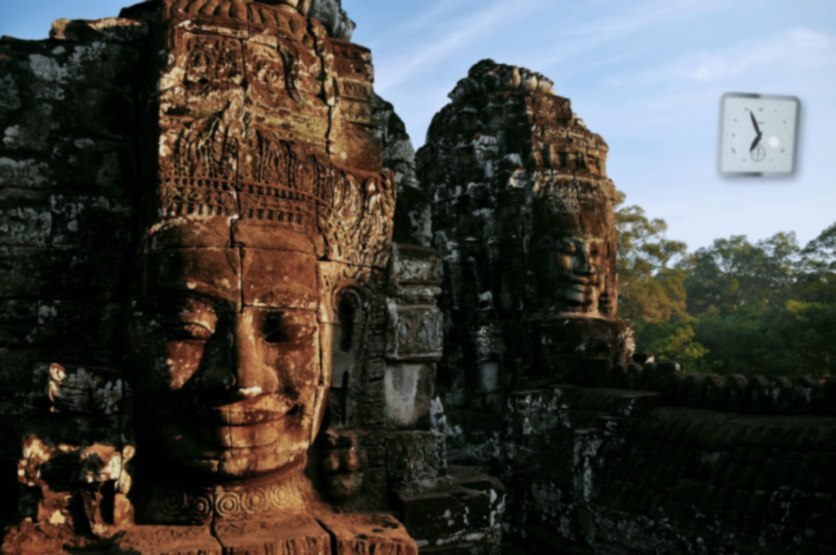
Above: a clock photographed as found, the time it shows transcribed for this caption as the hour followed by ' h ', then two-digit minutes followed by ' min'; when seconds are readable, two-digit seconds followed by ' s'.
6 h 56 min
